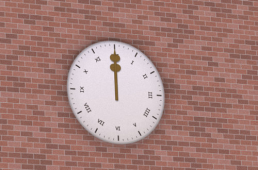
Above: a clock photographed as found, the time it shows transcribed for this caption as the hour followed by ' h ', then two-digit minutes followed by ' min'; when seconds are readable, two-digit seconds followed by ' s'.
12 h 00 min
